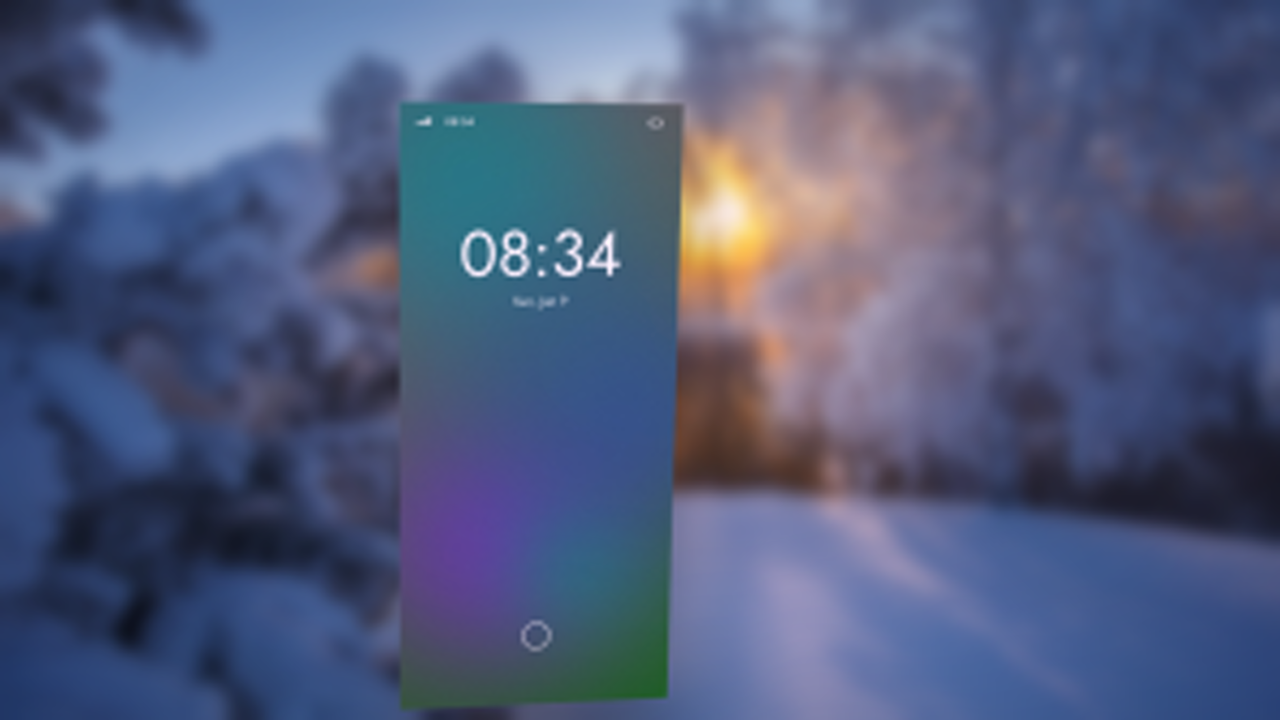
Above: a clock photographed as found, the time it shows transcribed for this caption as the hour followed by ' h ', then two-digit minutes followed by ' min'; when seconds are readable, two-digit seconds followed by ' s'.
8 h 34 min
